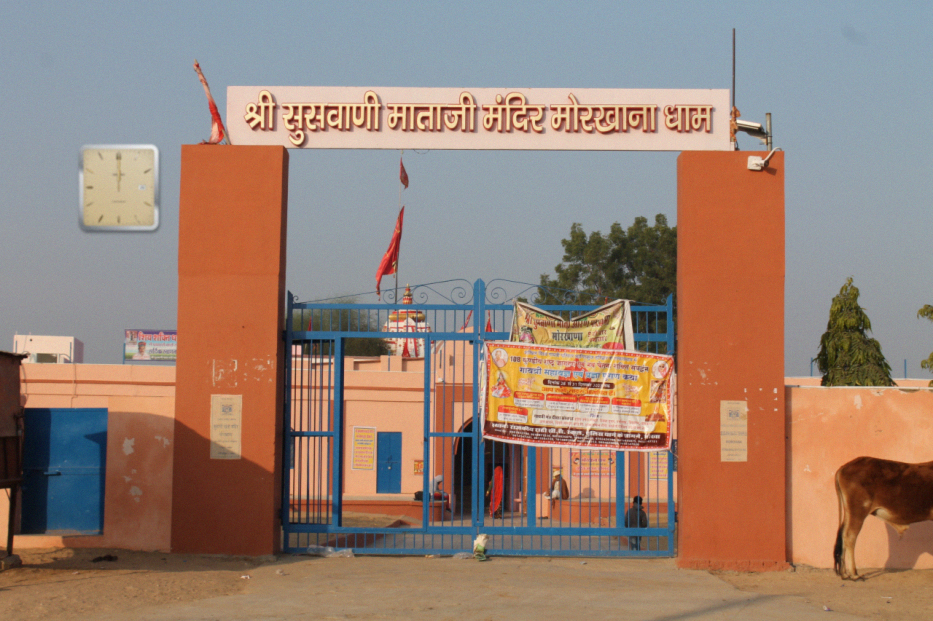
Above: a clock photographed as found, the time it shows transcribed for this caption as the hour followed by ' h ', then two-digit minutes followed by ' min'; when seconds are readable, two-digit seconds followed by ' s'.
12 h 00 min
